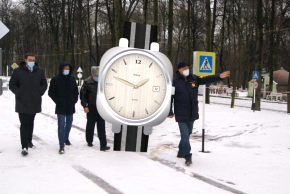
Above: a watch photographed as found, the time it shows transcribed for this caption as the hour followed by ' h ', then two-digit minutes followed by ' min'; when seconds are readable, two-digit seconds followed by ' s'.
1 h 48 min
